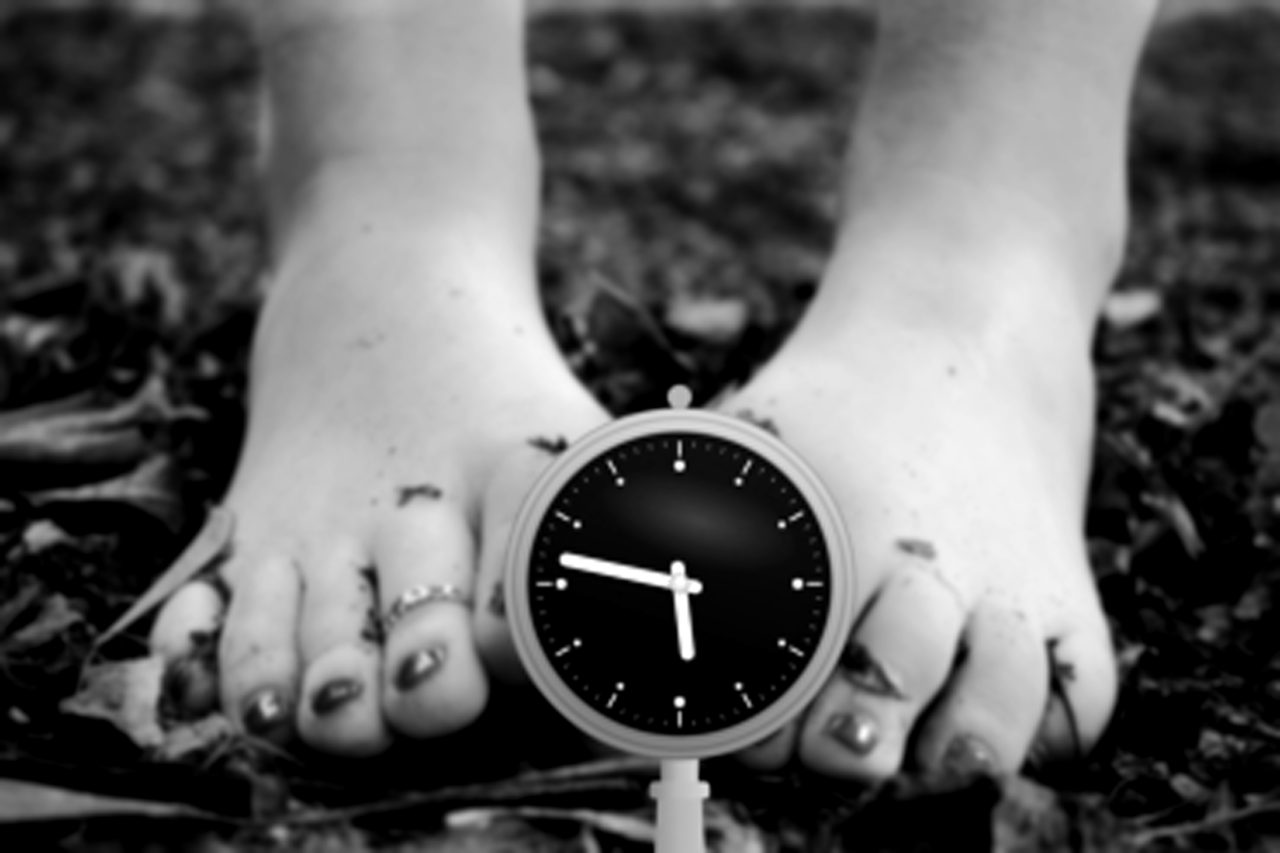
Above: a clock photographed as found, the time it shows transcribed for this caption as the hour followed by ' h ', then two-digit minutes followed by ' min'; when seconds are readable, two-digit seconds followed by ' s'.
5 h 47 min
